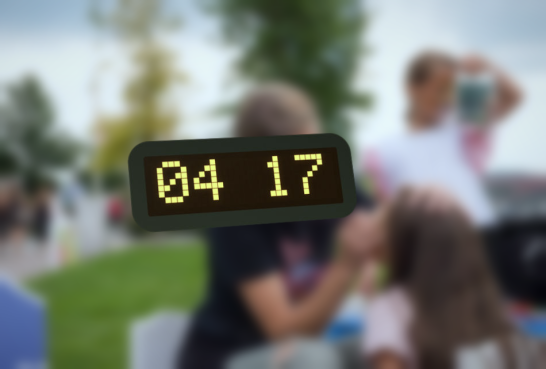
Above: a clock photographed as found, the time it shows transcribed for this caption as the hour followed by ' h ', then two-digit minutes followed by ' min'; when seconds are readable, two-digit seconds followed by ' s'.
4 h 17 min
